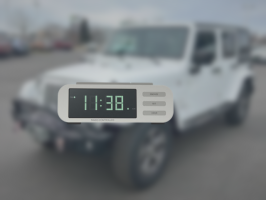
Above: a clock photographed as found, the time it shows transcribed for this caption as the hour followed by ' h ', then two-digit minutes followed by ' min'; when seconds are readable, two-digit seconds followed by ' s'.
11 h 38 min
